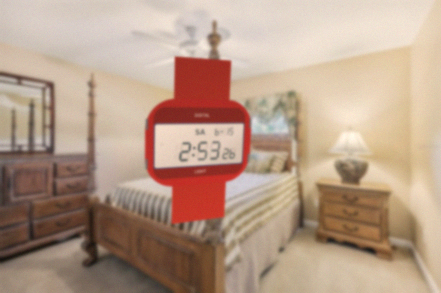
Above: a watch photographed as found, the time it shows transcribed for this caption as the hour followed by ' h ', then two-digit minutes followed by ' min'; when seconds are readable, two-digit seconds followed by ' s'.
2 h 53 min
